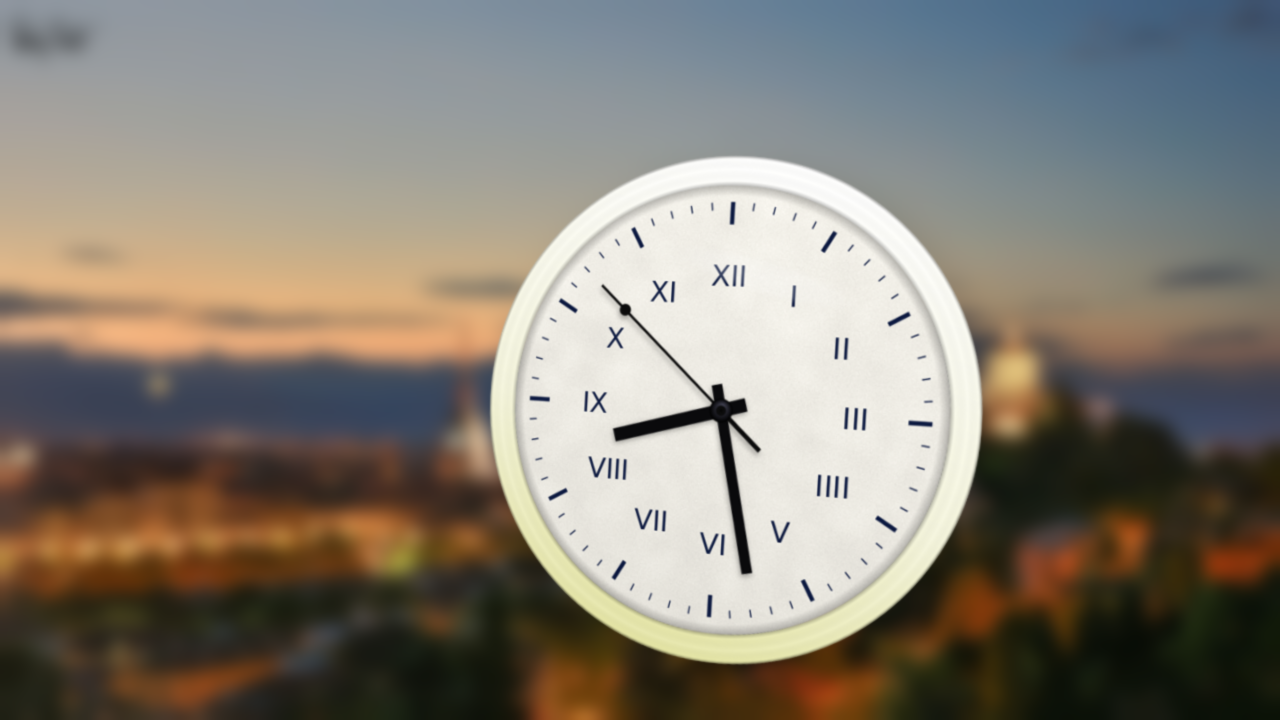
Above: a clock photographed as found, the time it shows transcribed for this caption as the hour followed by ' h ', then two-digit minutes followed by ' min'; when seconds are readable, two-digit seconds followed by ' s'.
8 h 27 min 52 s
